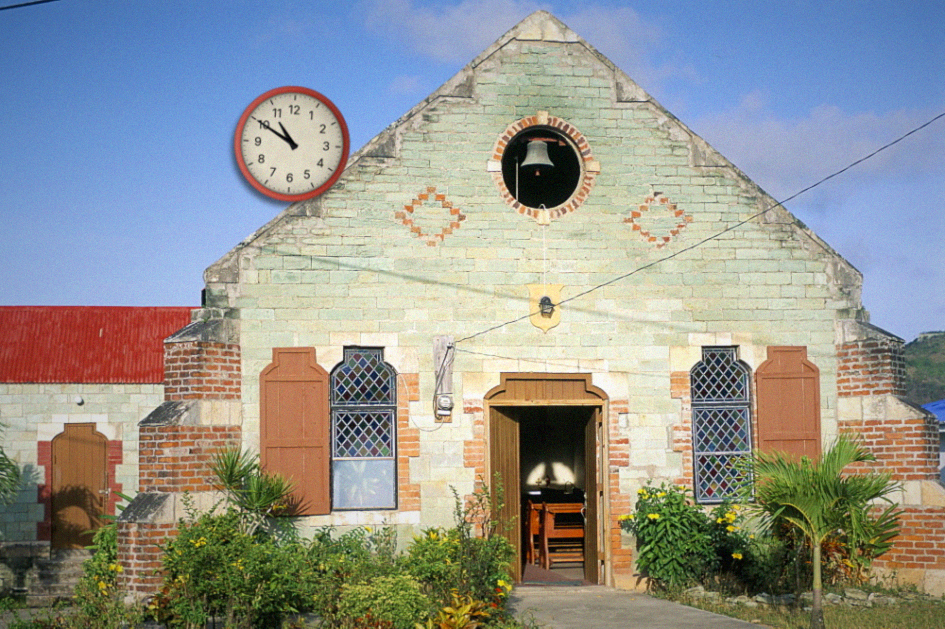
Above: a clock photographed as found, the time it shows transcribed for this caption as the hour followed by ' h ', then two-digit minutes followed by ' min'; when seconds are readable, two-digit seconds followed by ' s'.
10 h 50 min
